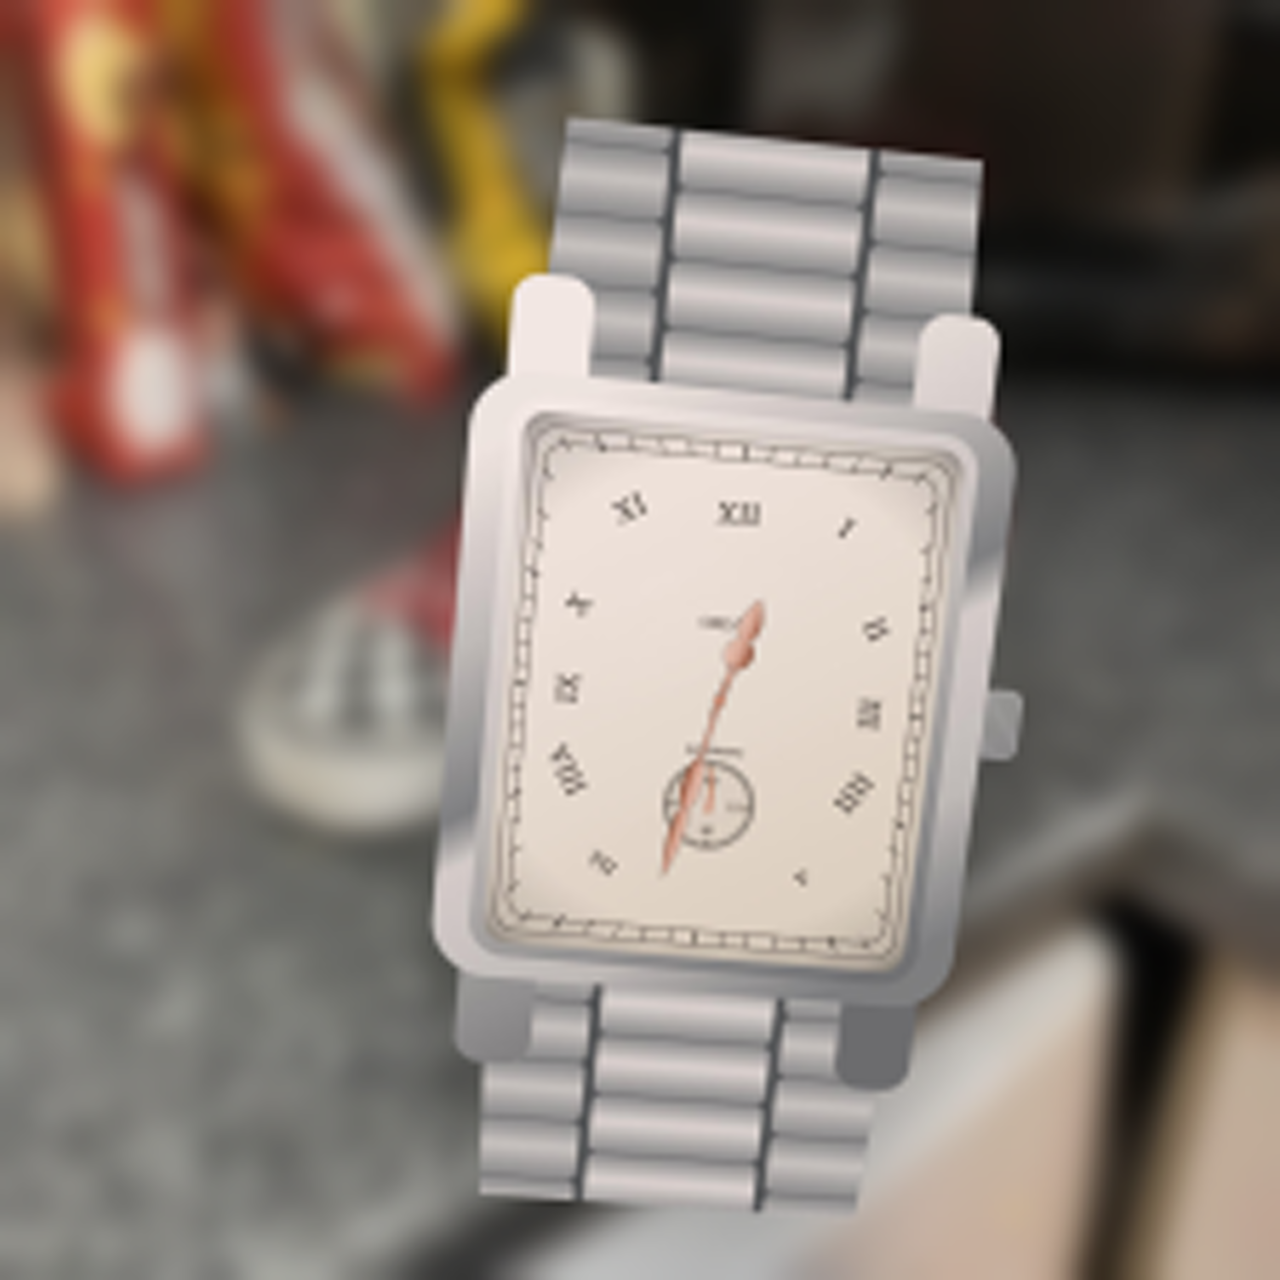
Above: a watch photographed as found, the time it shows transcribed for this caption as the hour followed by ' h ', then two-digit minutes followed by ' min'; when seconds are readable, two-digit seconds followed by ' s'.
12 h 32 min
